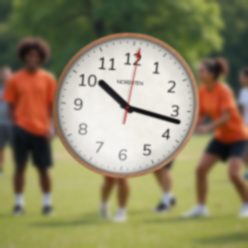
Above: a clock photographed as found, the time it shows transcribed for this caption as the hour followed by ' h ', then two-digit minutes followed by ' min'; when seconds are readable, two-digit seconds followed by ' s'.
10 h 17 min 01 s
